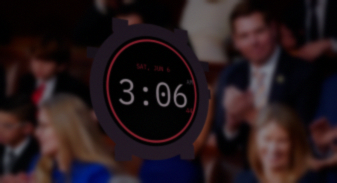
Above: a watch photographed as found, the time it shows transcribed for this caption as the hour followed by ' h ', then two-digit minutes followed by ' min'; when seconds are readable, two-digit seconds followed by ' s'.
3 h 06 min
